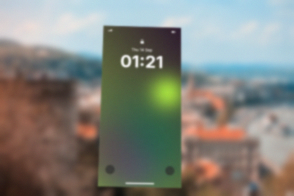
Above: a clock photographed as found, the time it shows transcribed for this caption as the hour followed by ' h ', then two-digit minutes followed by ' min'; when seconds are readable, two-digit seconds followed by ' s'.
1 h 21 min
